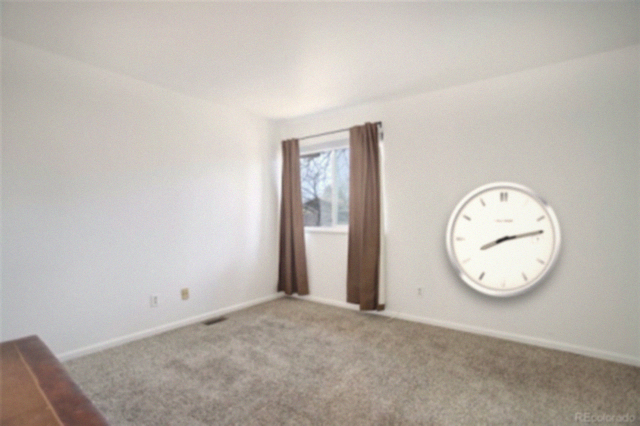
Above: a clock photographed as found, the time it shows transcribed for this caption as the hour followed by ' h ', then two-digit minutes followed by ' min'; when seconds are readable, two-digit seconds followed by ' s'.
8 h 13 min
